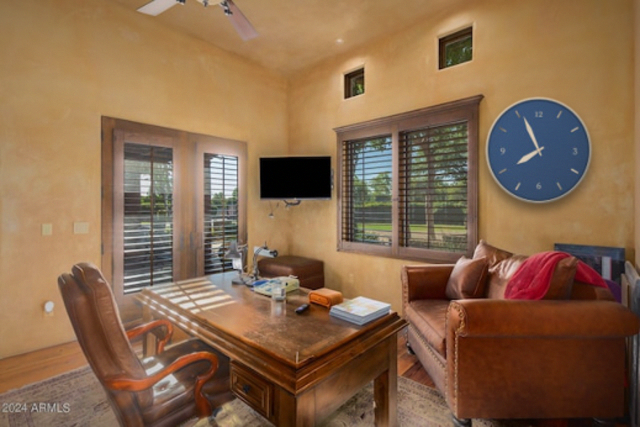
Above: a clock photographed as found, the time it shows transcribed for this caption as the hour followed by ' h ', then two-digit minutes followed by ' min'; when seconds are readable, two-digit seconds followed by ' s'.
7 h 56 min
